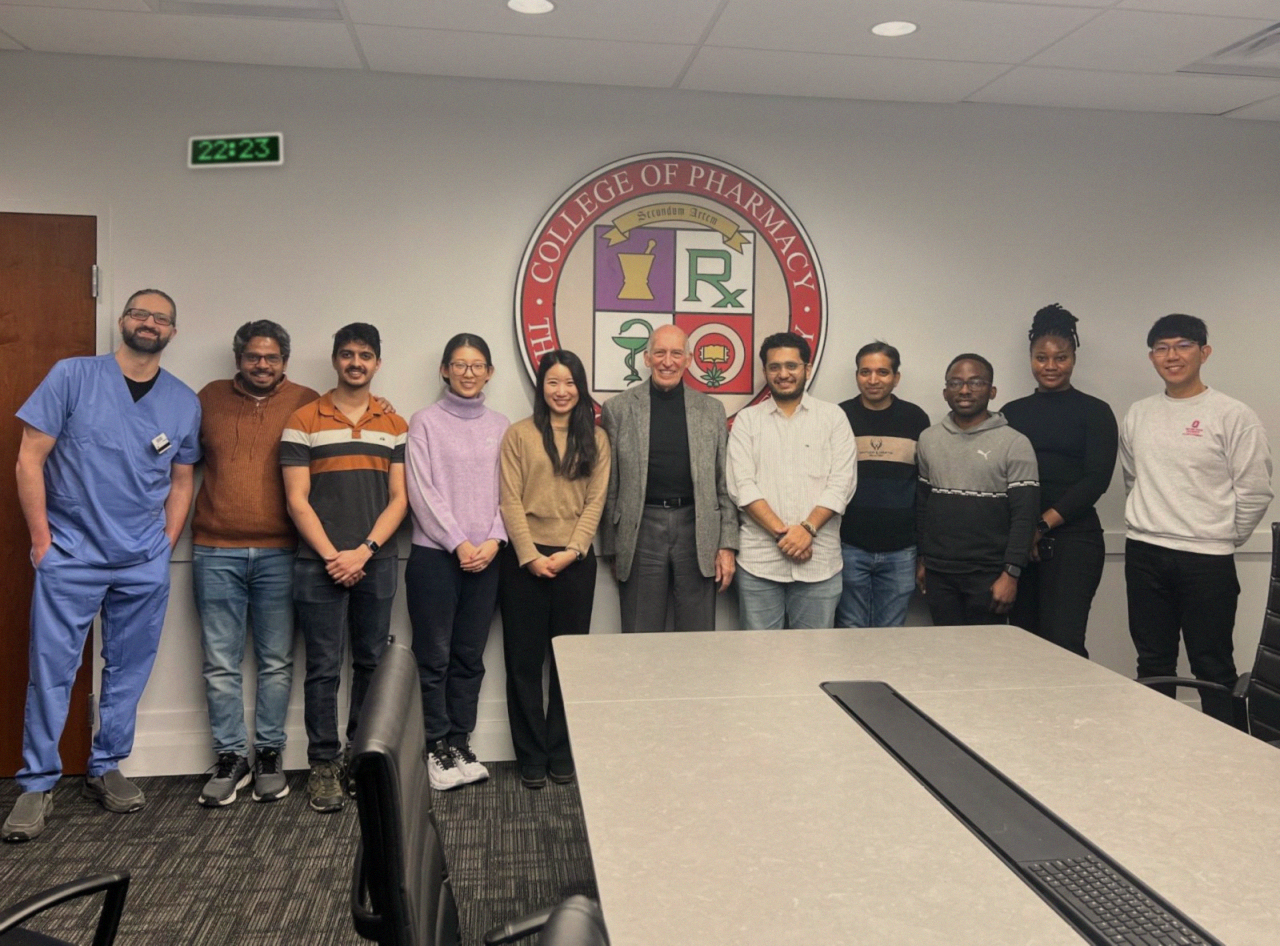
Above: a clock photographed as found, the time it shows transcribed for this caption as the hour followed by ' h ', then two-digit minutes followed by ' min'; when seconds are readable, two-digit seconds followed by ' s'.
22 h 23 min
